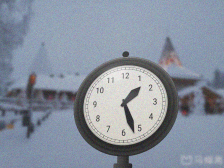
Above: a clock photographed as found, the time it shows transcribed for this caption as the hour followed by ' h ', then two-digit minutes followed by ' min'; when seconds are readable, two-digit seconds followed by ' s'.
1 h 27 min
